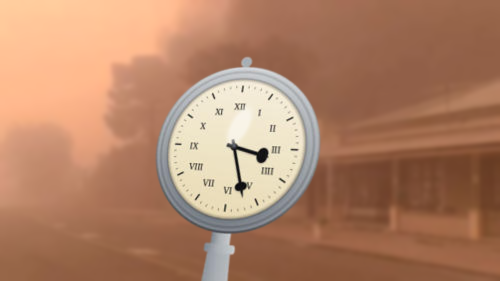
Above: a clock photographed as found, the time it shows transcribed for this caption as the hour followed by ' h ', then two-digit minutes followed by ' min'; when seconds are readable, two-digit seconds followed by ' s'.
3 h 27 min
